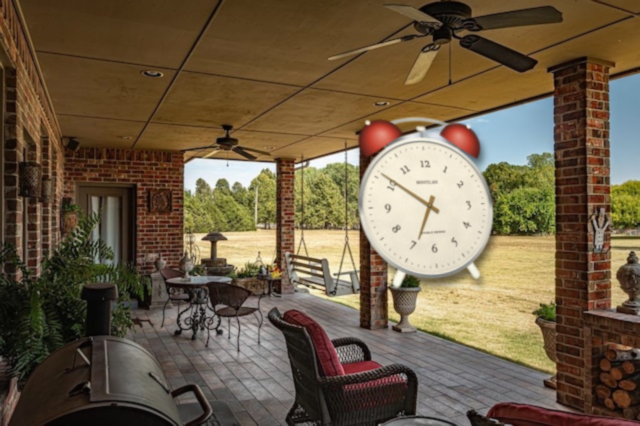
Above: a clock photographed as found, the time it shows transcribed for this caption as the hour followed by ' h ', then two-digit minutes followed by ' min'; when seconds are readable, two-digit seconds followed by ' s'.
6 h 51 min
